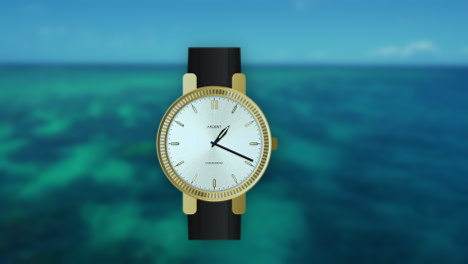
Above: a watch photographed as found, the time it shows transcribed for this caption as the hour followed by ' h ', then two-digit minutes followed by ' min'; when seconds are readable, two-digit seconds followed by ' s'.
1 h 19 min
